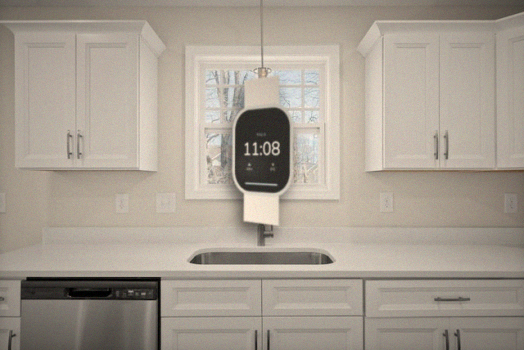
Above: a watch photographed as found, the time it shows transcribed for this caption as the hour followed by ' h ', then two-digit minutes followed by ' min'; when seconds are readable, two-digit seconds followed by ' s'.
11 h 08 min
